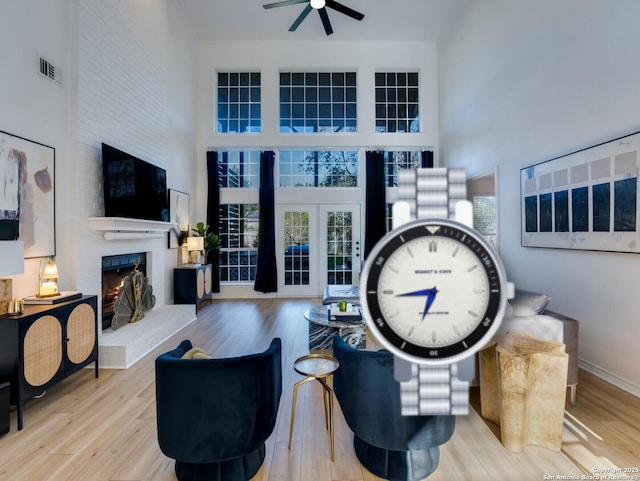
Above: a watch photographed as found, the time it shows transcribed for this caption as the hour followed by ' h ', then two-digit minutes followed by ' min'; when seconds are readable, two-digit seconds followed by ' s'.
6 h 44 min
